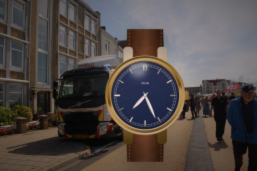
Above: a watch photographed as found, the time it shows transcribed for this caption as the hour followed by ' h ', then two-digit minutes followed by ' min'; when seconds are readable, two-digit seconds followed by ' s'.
7 h 26 min
